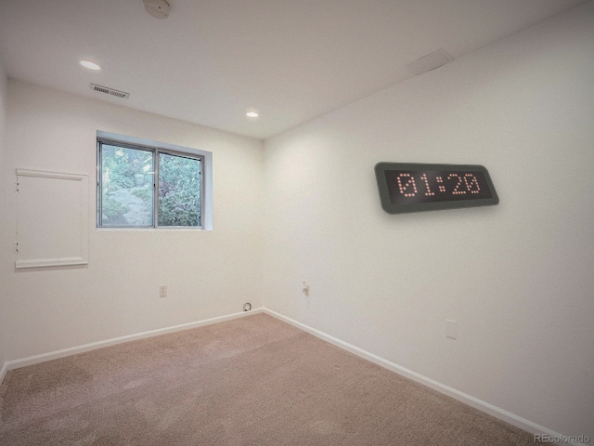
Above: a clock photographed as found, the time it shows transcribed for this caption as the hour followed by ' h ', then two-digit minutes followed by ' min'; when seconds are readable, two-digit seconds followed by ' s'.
1 h 20 min
